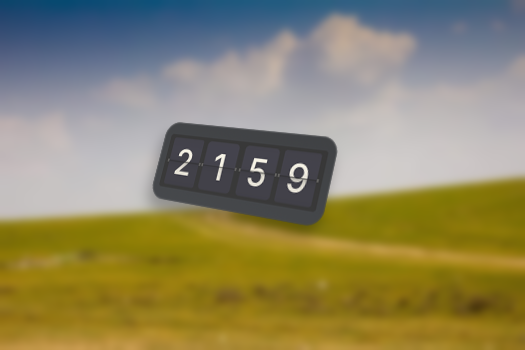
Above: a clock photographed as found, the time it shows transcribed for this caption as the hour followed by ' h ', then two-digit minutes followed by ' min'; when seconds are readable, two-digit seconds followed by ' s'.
21 h 59 min
